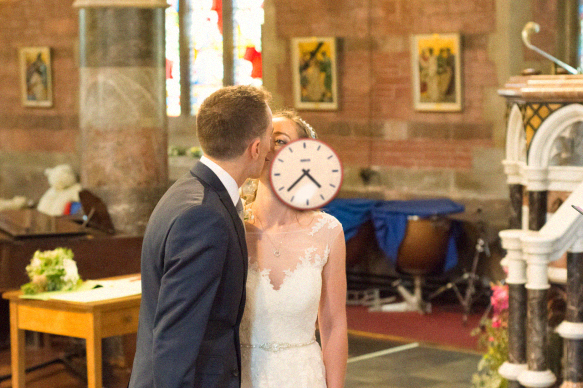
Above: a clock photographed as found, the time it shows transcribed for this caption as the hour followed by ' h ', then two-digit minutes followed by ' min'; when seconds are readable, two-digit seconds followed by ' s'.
4 h 38 min
